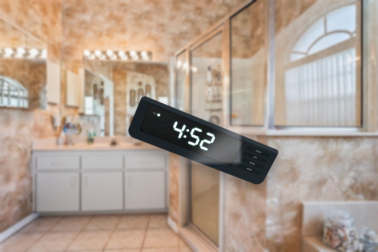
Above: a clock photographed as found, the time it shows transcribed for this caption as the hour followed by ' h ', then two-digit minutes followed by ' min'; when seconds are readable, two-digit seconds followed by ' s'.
4 h 52 min
